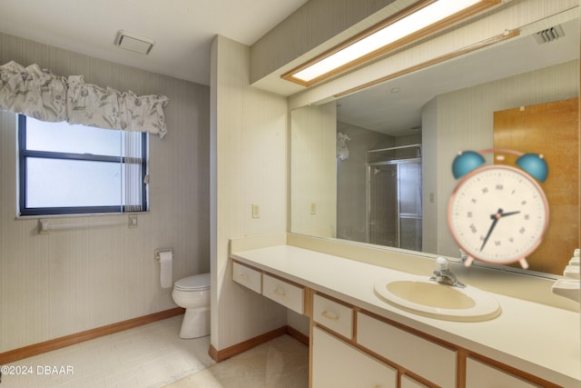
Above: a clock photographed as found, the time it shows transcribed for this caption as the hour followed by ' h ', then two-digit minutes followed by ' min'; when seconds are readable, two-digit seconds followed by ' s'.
2 h 34 min
